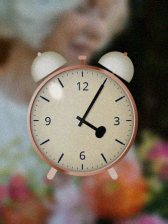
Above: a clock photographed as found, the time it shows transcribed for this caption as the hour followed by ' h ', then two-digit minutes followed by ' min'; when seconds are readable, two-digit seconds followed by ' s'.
4 h 05 min
